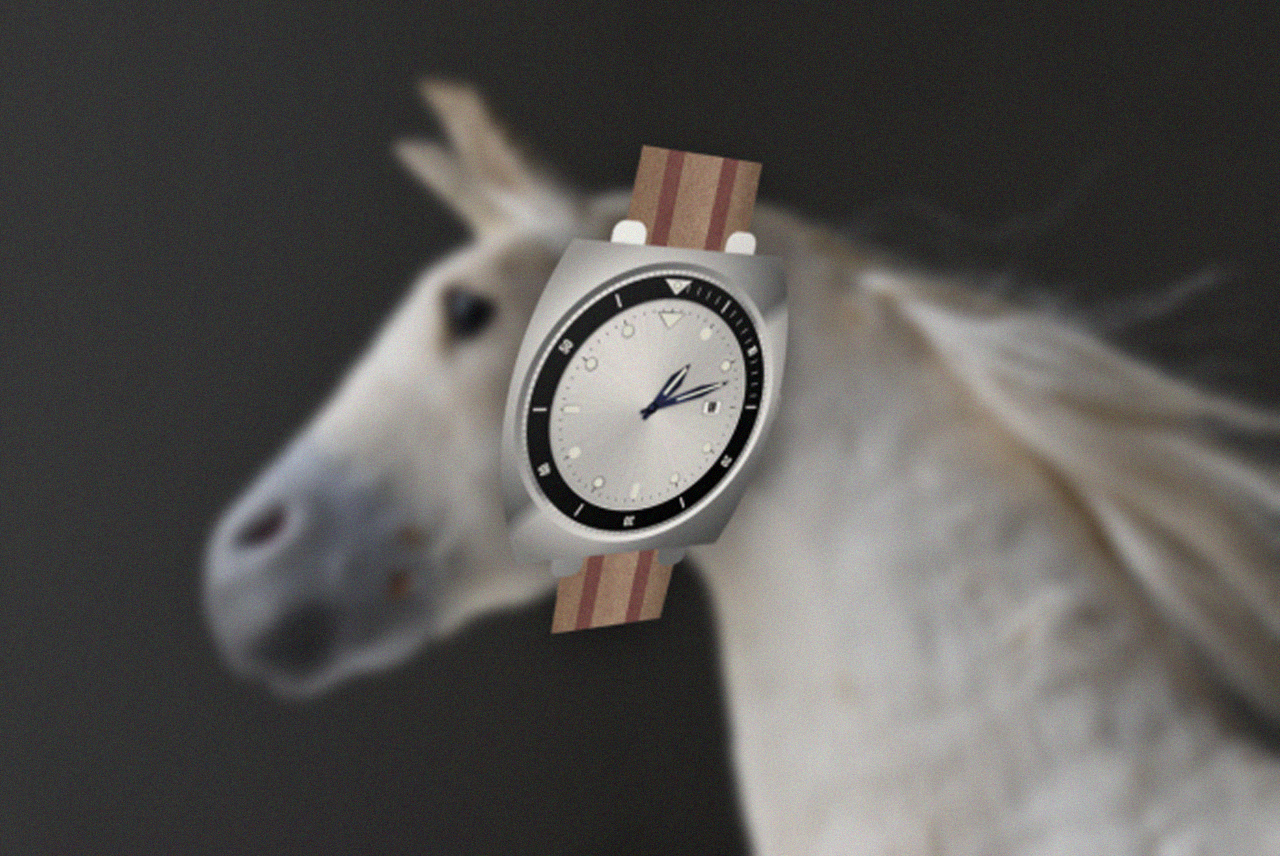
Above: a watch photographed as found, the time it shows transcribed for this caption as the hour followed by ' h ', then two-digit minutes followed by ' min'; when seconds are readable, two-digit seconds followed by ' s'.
1 h 12 min
